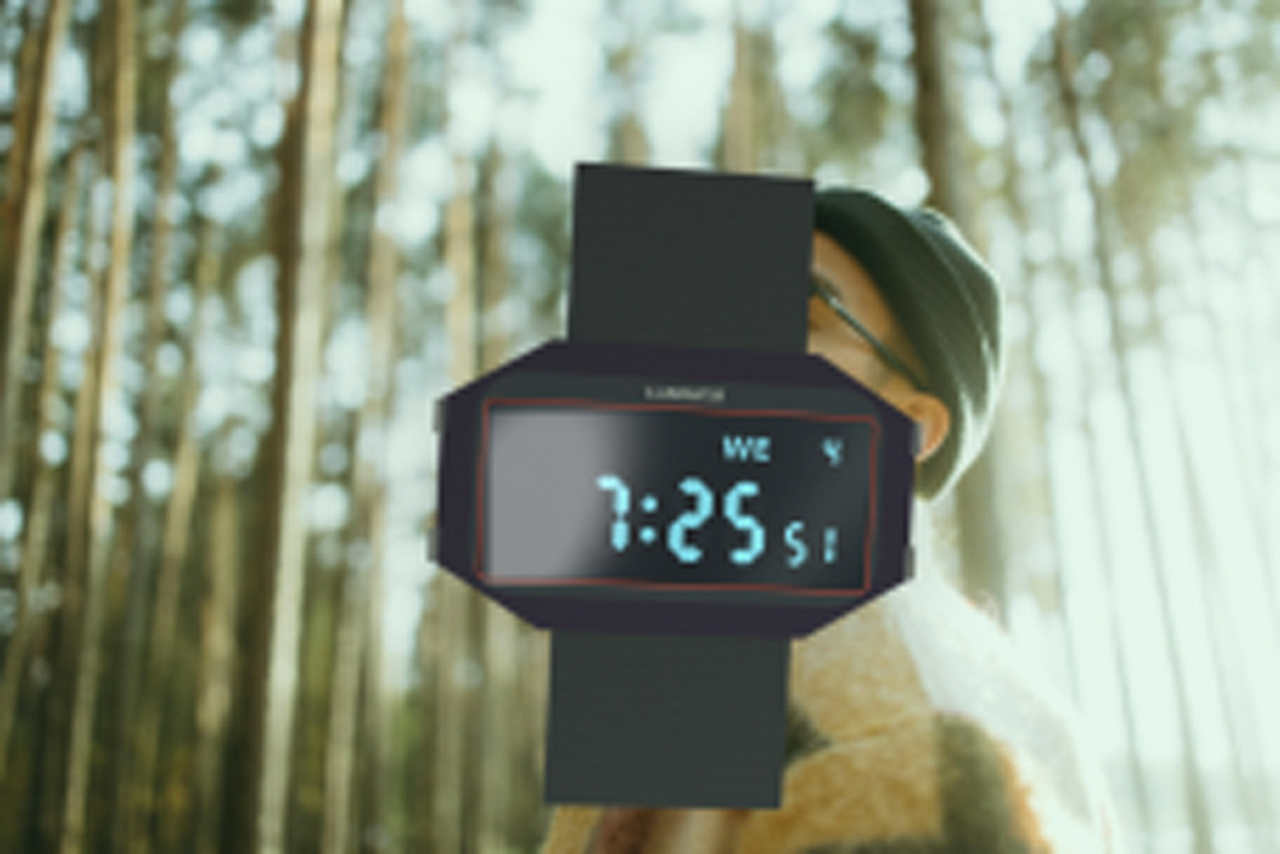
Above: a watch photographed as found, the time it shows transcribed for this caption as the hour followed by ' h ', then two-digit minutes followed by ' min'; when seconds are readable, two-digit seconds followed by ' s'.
7 h 25 min 51 s
